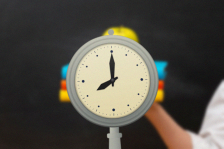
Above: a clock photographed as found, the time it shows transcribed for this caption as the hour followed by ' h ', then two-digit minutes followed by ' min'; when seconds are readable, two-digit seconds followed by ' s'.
8 h 00 min
